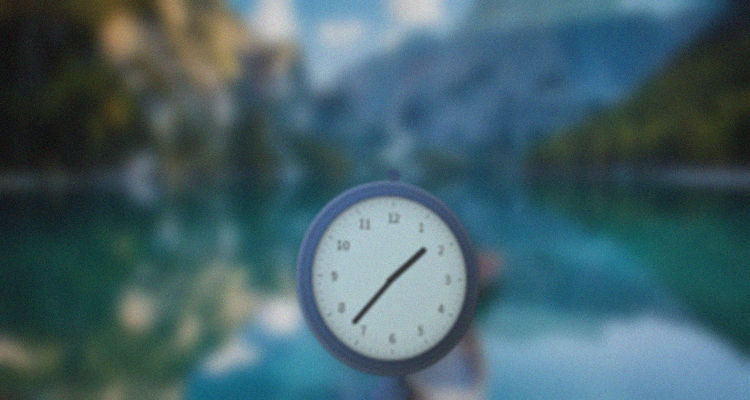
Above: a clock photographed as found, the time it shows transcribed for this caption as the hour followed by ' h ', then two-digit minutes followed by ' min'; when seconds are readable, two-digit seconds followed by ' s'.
1 h 37 min
